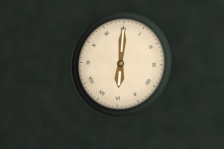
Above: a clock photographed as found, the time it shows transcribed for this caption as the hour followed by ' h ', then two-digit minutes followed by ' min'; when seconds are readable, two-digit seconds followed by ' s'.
6 h 00 min
